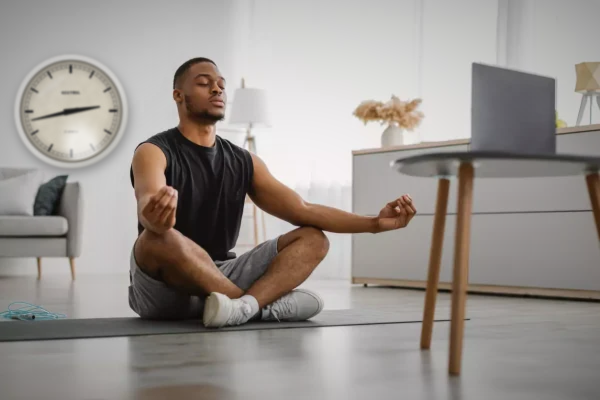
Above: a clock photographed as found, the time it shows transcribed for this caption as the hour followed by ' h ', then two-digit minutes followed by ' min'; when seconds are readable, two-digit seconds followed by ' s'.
2 h 43 min
